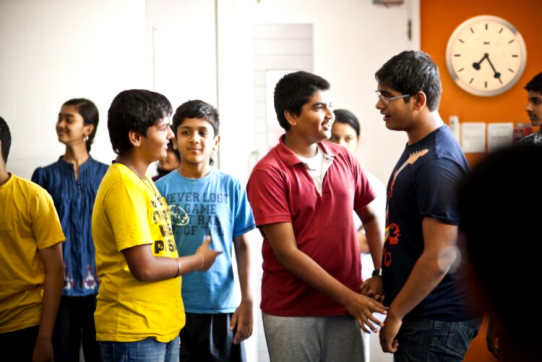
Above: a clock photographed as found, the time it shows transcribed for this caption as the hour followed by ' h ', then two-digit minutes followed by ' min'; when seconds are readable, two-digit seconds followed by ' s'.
7 h 25 min
